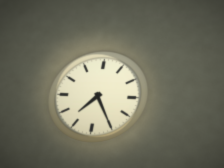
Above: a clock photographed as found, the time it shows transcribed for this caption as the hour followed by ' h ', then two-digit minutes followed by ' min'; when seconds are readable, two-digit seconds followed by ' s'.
7 h 25 min
